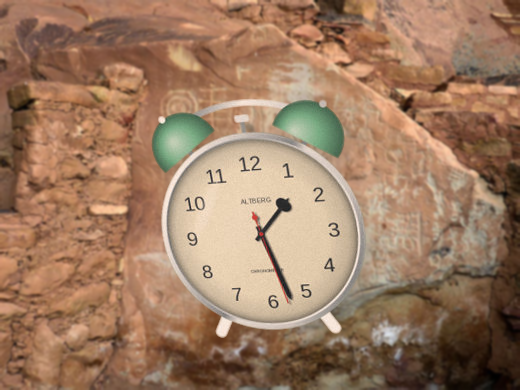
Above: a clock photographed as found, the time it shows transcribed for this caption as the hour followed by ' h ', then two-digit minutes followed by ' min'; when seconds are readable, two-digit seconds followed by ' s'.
1 h 27 min 28 s
